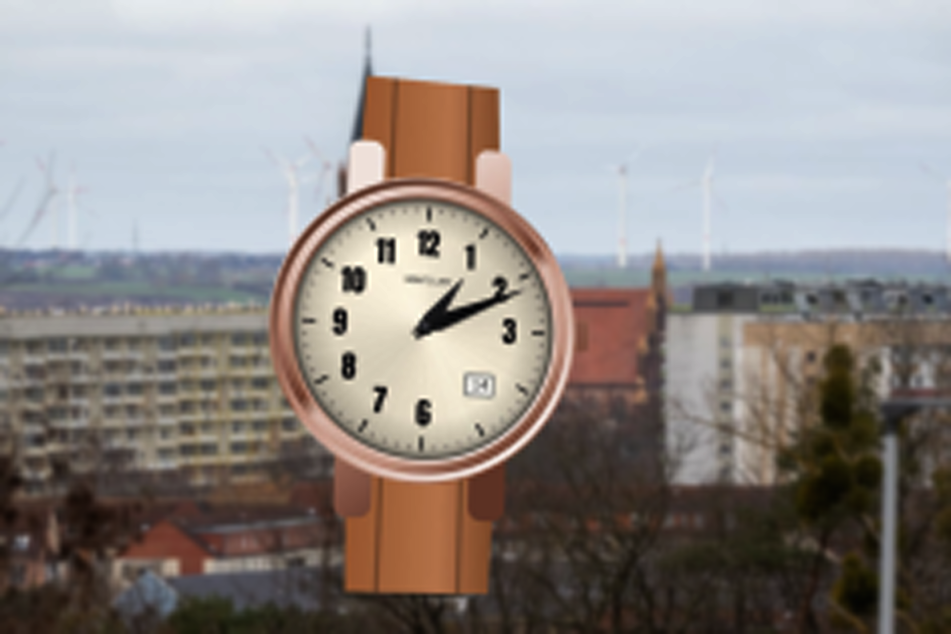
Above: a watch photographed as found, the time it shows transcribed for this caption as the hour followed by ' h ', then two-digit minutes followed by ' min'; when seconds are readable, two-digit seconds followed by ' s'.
1 h 11 min
